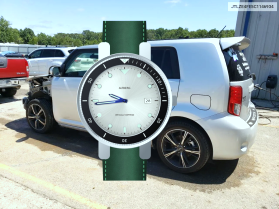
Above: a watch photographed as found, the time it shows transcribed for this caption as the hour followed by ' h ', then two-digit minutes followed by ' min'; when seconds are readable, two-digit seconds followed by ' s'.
9 h 44 min
